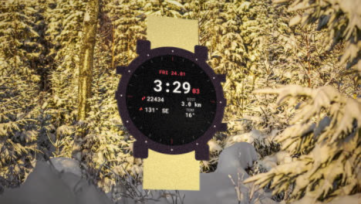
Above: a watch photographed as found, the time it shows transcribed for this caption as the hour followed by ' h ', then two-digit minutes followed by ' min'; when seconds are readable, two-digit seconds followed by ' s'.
3 h 29 min
